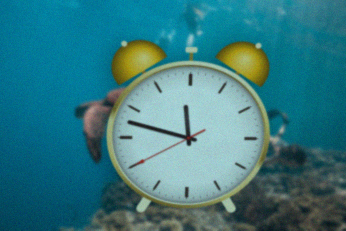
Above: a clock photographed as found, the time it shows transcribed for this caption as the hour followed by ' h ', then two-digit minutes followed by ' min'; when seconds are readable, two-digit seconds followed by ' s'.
11 h 47 min 40 s
